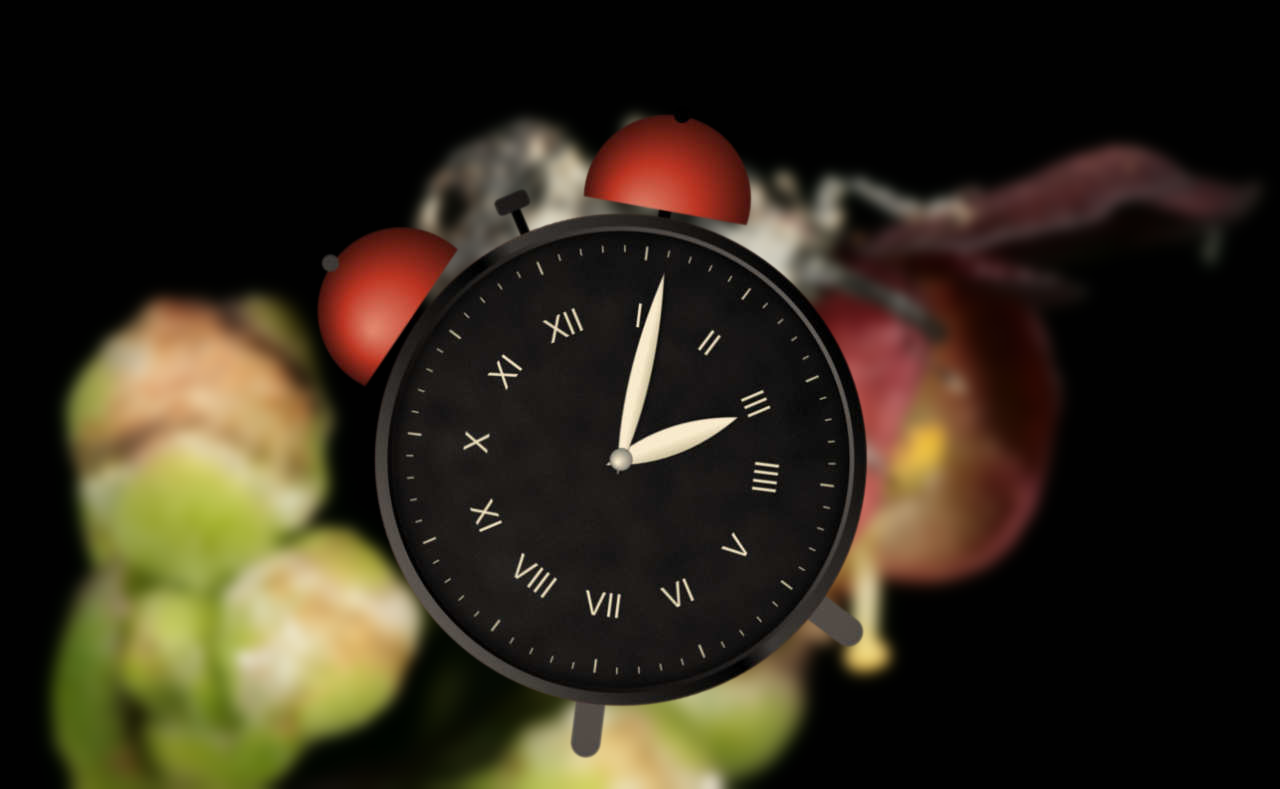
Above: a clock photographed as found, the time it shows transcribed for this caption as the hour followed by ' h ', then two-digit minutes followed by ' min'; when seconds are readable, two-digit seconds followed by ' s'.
3 h 06 min
